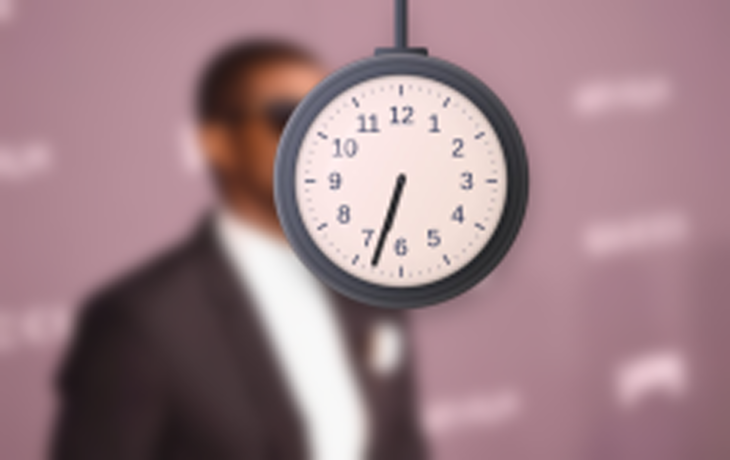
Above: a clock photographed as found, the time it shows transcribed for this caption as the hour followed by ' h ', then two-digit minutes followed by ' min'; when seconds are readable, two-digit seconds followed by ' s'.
6 h 33 min
